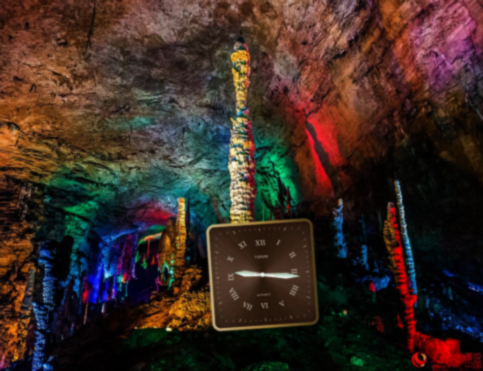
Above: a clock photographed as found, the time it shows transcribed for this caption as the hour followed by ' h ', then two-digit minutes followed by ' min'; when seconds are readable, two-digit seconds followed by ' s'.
9 h 16 min
